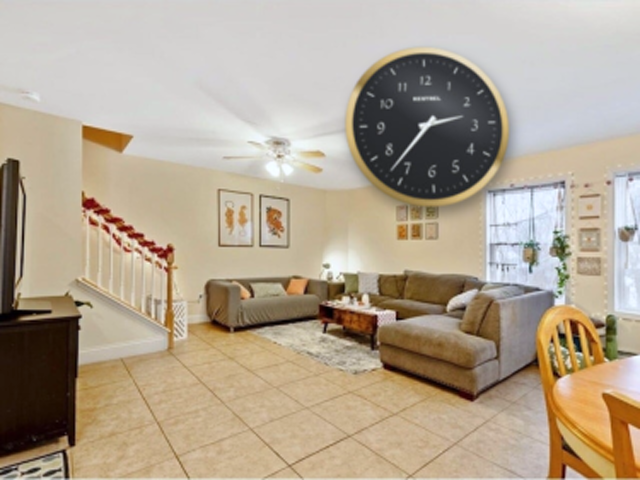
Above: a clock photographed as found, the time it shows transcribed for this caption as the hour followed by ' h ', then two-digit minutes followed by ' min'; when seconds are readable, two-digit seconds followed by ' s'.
2 h 37 min
